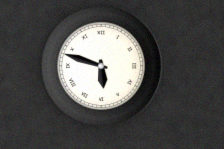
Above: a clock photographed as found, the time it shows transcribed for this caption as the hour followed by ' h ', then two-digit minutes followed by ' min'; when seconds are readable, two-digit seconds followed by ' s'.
5 h 48 min
